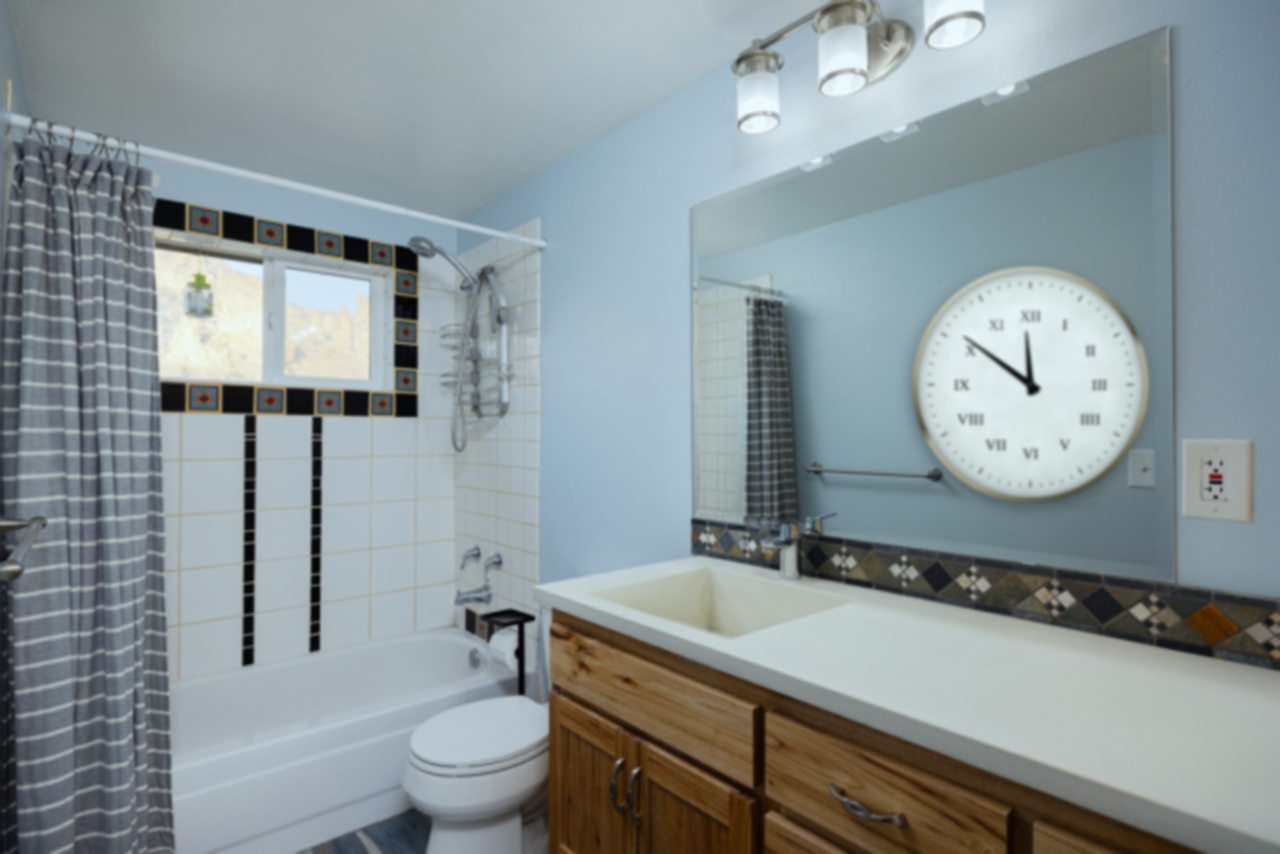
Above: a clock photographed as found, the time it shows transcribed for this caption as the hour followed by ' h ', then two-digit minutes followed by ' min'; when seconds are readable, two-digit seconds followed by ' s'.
11 h 51 min
